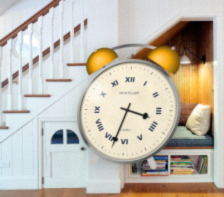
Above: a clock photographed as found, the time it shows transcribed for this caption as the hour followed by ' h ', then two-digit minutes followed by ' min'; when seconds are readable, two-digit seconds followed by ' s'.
3 h 33 min
